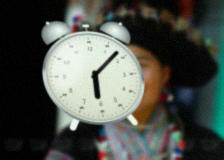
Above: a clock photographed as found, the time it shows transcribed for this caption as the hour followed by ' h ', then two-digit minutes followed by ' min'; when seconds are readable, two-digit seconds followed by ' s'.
6 h 08 min
